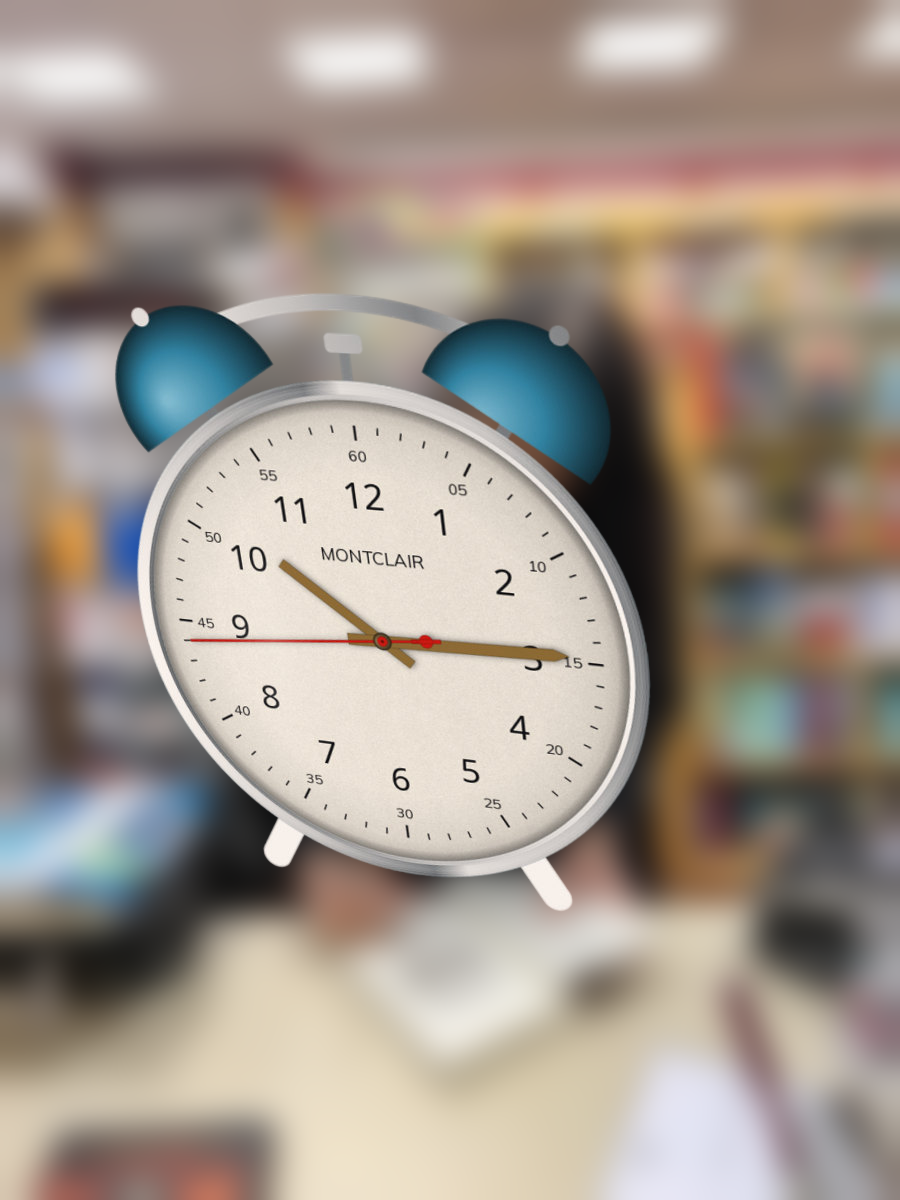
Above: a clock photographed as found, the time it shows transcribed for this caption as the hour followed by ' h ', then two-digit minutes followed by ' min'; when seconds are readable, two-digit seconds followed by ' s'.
10 h 14 min 44 s
